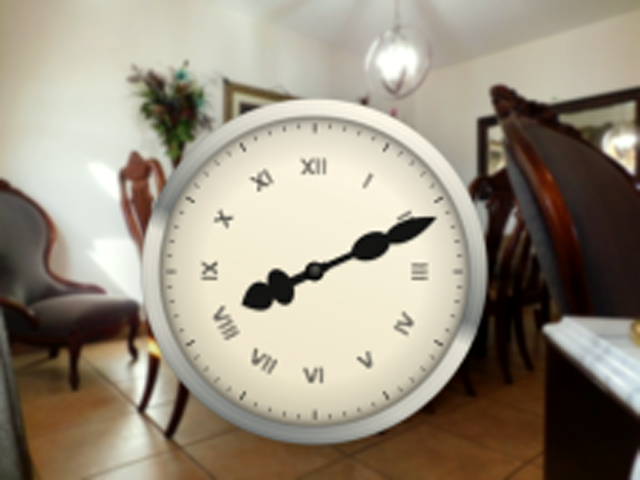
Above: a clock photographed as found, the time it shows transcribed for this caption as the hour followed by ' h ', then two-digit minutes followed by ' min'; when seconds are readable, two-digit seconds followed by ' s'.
8 h 11 min
